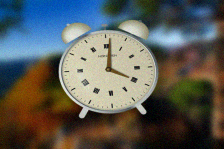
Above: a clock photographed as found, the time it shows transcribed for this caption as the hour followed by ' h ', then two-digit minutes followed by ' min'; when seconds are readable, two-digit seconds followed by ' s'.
4 h 01 min
